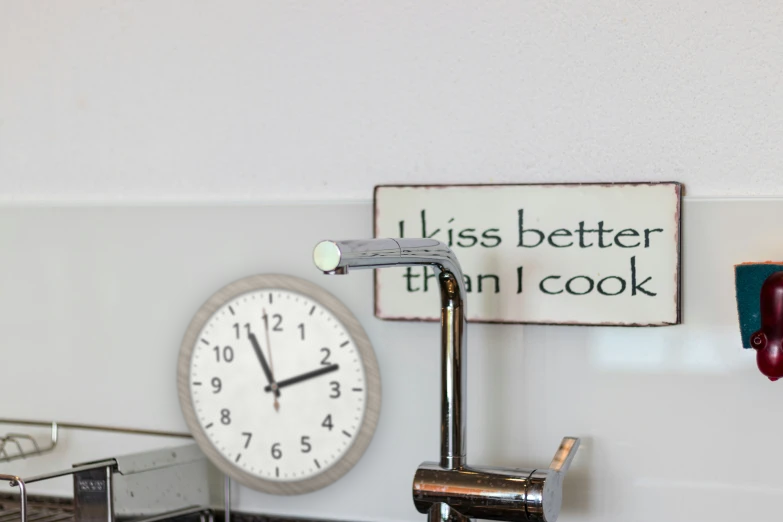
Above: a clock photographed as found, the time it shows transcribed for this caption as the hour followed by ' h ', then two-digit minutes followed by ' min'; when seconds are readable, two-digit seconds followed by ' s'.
11 h 11 min 59 s
